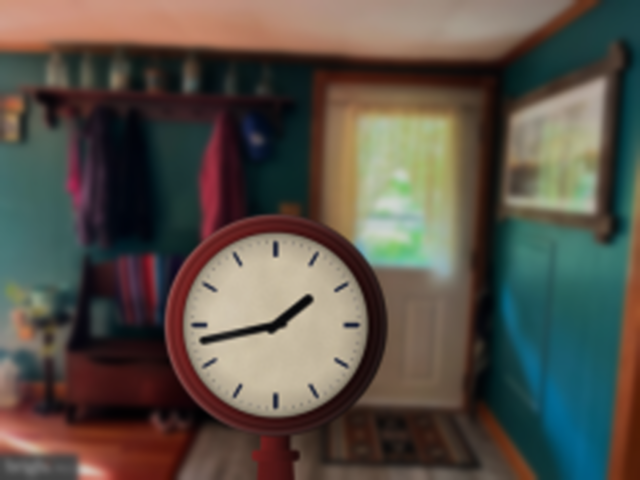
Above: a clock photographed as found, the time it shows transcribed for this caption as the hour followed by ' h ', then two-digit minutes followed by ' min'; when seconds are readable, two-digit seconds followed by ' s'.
1 h 43 min
